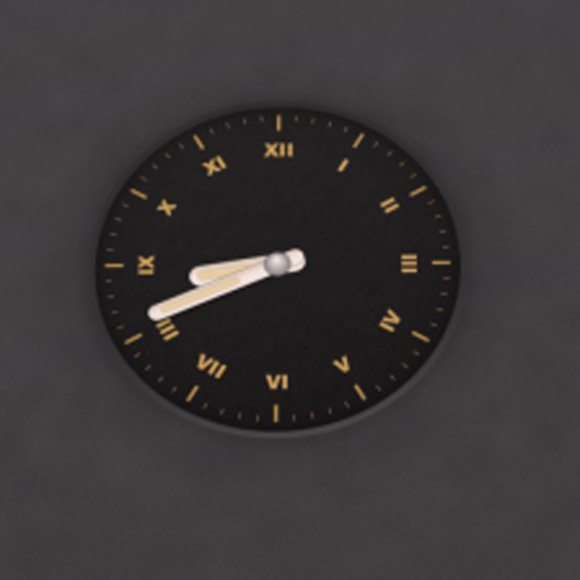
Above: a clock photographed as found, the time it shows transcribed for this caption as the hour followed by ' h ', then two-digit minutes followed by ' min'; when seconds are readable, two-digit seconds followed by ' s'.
8 h 41 min
